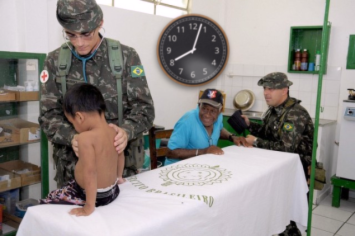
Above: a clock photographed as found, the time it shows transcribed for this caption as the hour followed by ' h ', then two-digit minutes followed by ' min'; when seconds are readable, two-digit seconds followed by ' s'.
8 h 03 min
